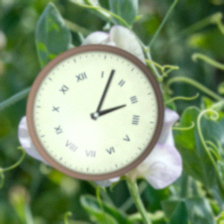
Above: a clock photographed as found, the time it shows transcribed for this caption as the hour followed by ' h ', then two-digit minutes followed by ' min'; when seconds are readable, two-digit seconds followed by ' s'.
3 h 07 min
